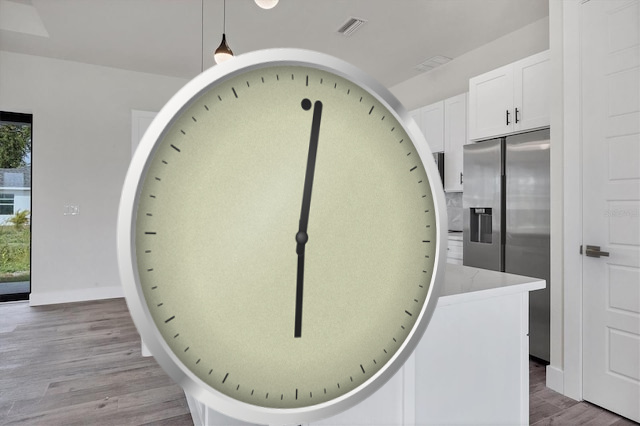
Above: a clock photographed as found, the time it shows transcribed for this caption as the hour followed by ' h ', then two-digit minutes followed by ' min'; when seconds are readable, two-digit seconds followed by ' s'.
6 h 01 min
